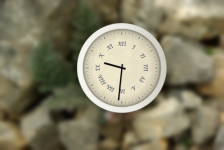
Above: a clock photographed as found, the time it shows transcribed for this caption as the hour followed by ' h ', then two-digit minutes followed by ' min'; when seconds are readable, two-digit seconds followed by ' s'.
9 h 31 min
